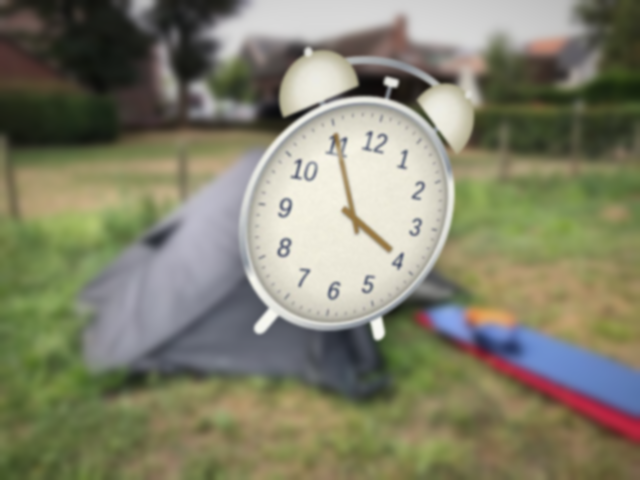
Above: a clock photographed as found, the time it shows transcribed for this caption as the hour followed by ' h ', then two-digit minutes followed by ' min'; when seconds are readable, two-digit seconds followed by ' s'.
3 h 55 min
